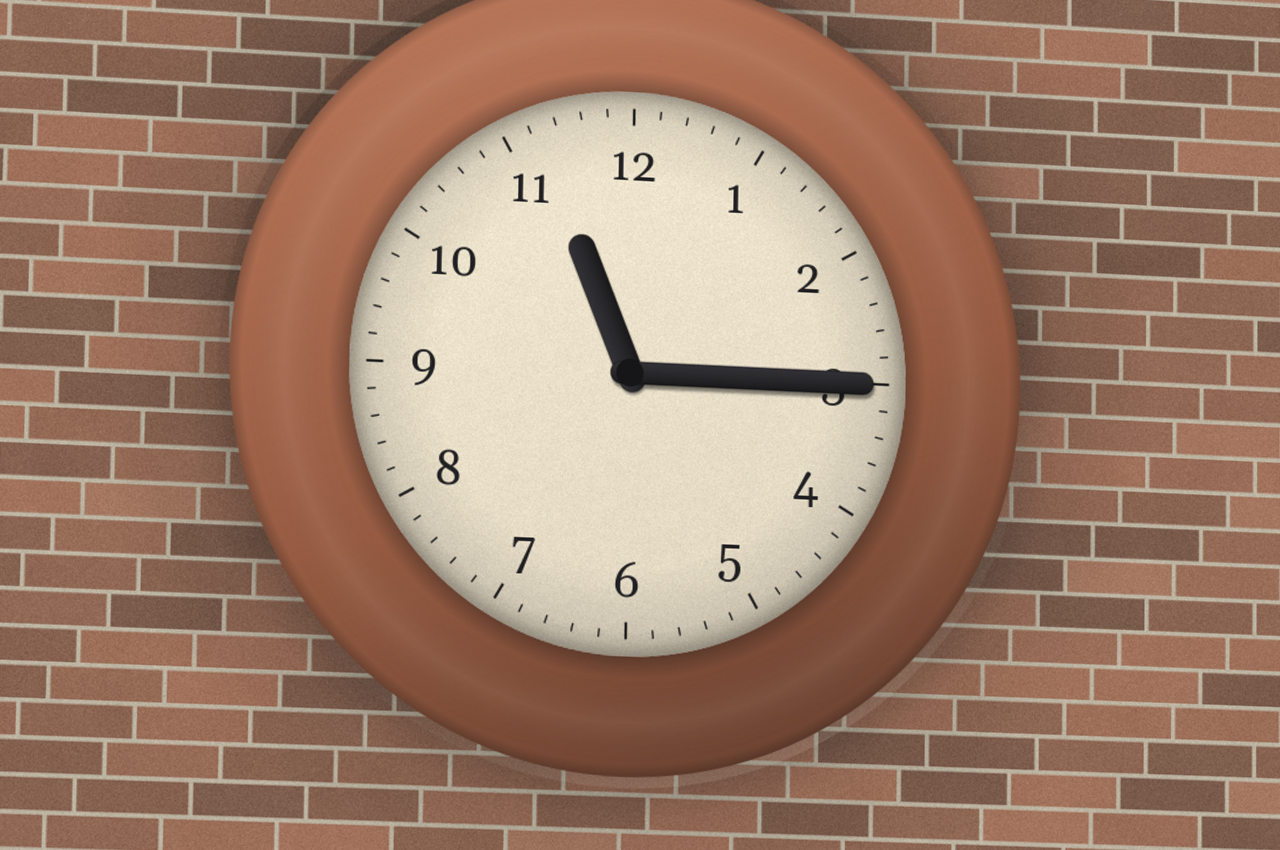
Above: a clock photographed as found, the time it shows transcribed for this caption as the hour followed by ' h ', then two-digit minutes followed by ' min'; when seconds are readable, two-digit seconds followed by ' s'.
11 h 15 min
